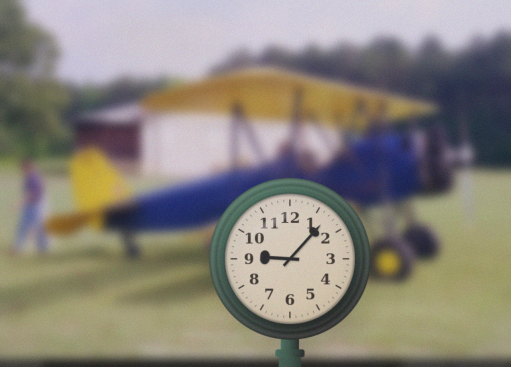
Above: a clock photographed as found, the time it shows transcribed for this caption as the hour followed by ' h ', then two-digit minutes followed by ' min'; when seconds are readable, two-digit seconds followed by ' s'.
9 h 07 min
